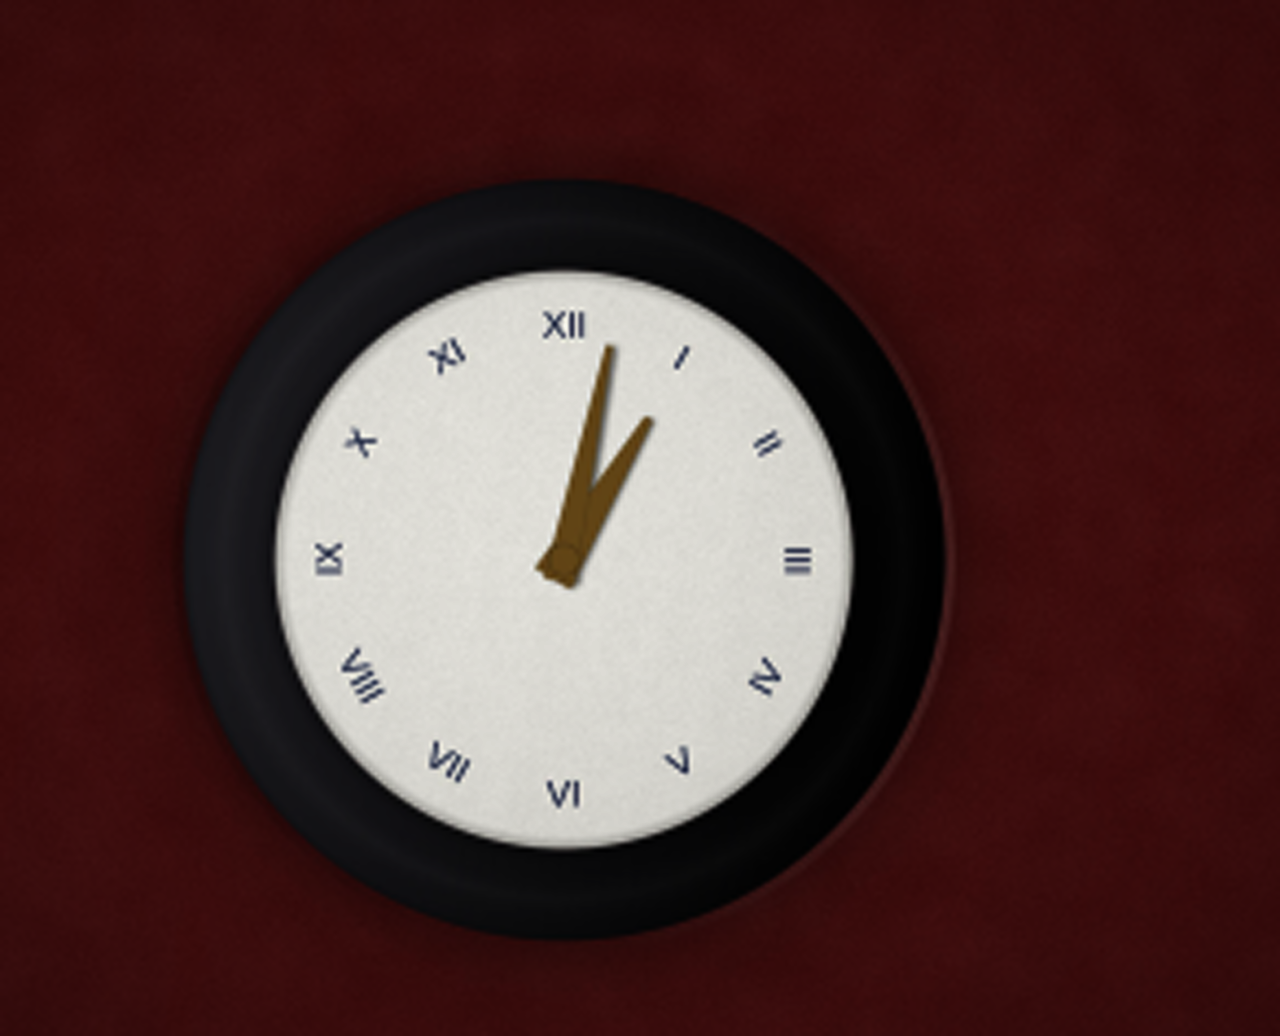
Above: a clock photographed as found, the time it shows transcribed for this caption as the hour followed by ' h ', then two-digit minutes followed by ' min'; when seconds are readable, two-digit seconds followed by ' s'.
1 h 02 min
